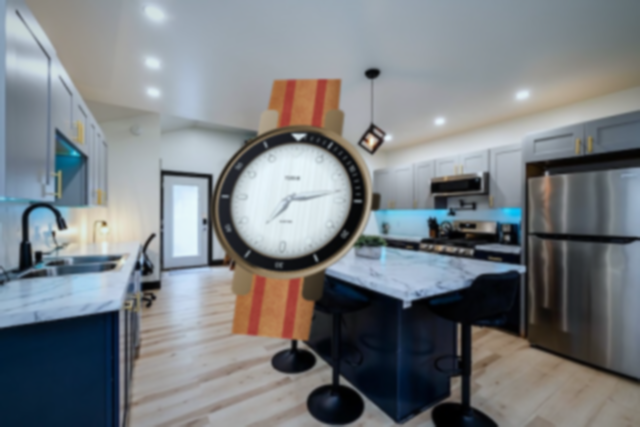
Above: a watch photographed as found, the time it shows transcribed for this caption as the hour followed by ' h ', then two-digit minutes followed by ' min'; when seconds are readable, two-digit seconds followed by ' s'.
7 h 13 min
